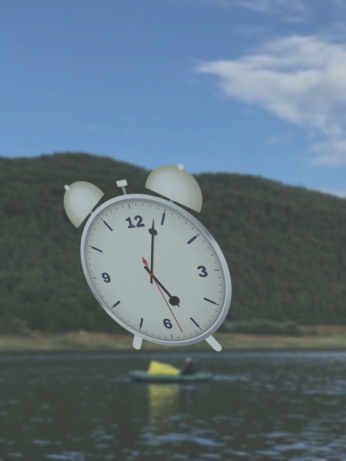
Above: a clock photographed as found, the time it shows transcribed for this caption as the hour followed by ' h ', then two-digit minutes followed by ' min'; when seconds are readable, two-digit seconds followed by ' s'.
5 h 03 min 28 s
